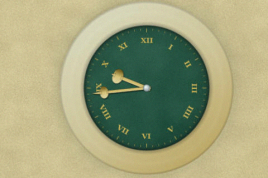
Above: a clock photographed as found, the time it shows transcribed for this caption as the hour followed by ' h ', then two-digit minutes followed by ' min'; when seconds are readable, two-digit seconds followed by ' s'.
9 h 44 min
